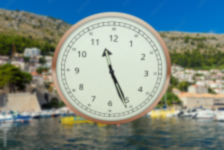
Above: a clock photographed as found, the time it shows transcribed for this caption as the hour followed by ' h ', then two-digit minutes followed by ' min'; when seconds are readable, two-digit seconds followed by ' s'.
11 h 26 min
